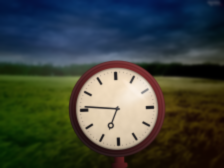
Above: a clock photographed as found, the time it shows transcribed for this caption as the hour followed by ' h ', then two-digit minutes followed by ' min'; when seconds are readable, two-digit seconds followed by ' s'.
6 h 46 min
